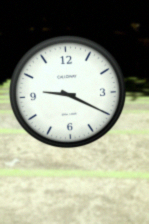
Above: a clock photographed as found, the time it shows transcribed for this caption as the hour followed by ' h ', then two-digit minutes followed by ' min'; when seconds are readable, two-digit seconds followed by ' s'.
9 h 20 min
